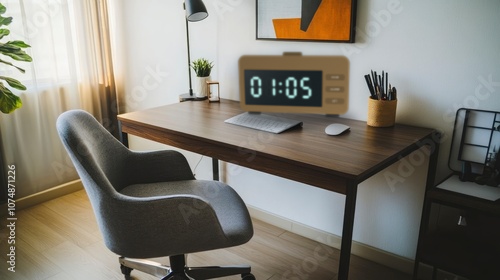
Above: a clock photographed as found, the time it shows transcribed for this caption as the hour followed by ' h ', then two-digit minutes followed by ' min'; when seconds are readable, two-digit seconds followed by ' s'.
1 h 05 min
